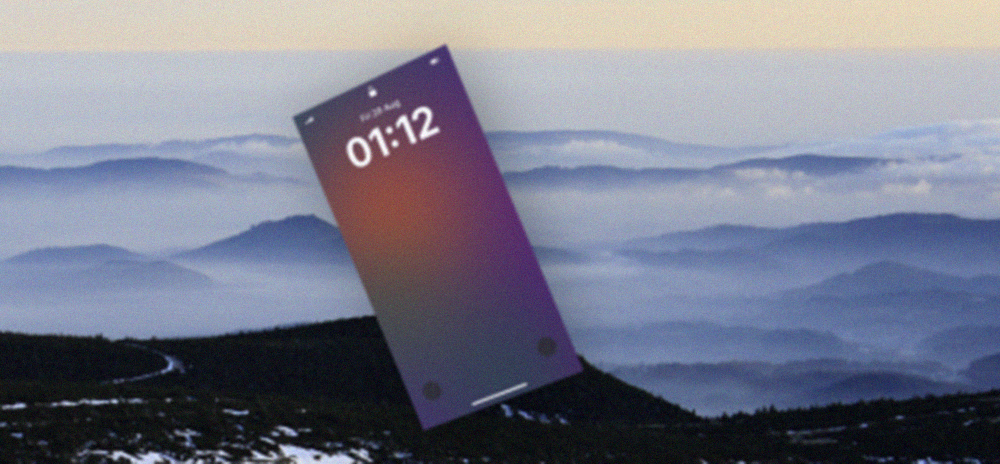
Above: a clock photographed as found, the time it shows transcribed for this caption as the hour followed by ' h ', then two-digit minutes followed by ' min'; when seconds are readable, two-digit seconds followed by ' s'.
1 h 12 min
